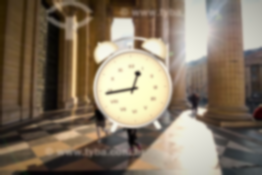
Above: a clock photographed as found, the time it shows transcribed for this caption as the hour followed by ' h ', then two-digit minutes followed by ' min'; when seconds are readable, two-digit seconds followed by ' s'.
12 h 44 min
